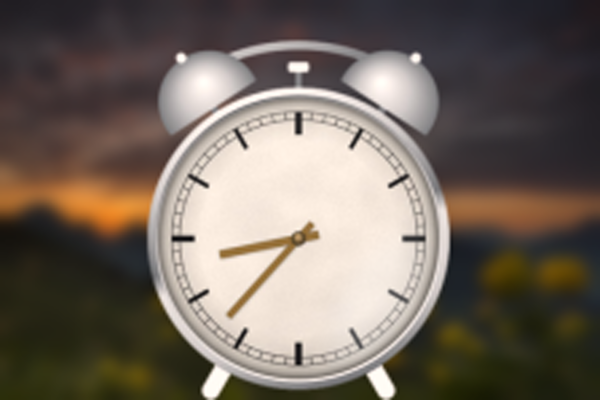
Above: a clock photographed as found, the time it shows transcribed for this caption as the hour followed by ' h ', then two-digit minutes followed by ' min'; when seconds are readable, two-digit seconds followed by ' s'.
8 h 37 min
